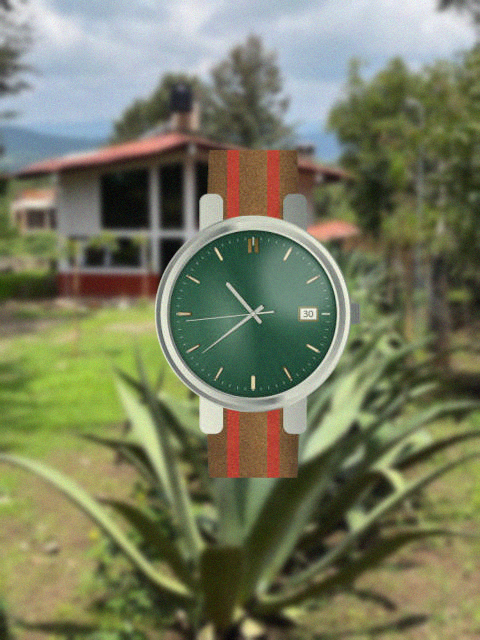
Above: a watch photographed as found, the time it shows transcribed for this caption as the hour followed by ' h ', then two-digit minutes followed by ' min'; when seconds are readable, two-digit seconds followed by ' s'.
10 h 38 min 44 s
